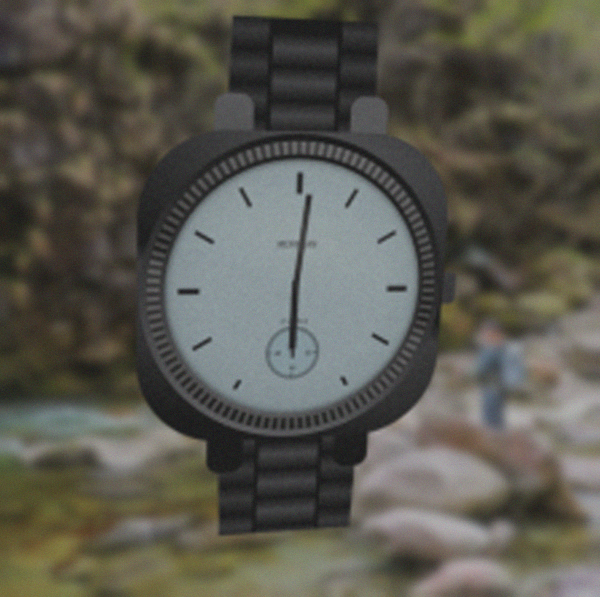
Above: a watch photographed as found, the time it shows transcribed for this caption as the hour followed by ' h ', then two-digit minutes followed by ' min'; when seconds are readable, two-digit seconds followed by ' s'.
6 h 01 min
